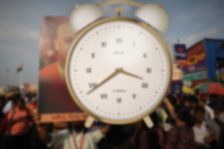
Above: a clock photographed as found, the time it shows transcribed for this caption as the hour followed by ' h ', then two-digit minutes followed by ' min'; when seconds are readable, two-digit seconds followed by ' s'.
3 h 39 min
